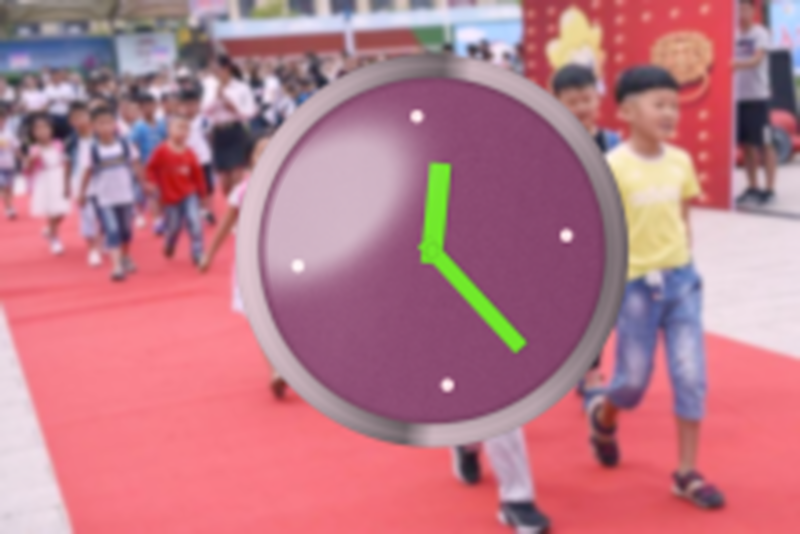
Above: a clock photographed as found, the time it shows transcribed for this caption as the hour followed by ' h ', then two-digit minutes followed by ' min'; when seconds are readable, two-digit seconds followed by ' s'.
12 h 24 min
